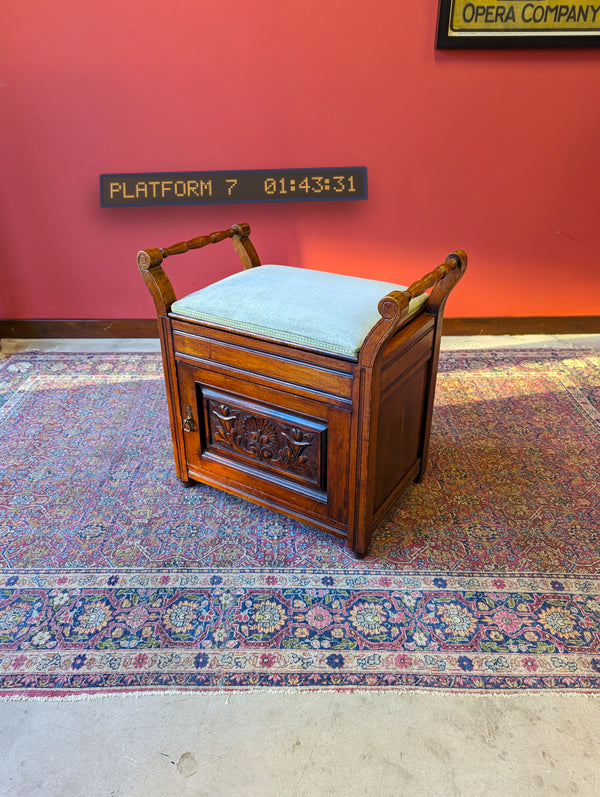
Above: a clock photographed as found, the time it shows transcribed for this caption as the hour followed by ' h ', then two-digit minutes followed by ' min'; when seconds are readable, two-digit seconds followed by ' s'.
1 h 43 min 31 s
